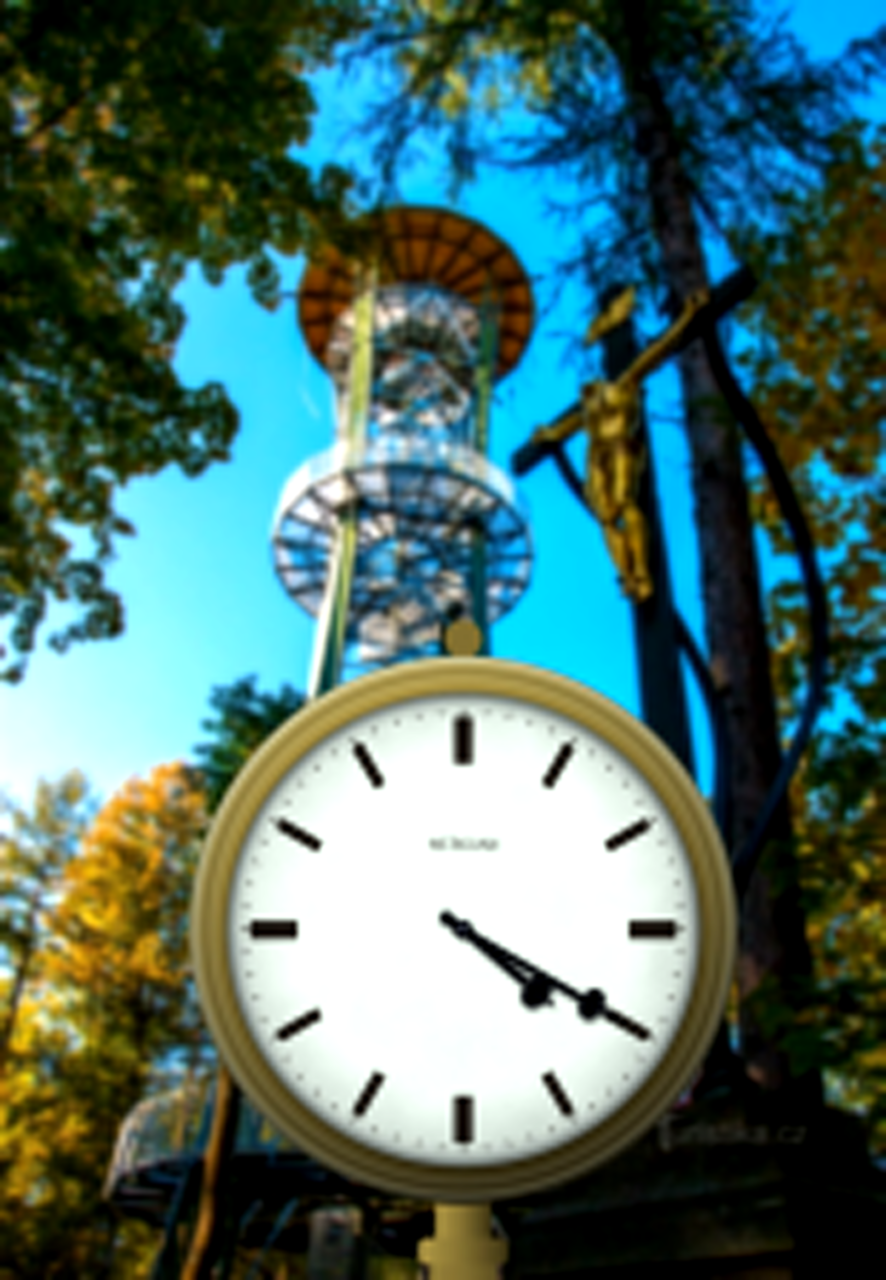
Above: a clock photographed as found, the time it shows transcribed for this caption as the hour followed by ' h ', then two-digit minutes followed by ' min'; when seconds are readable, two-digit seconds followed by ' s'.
4 h 20 min
